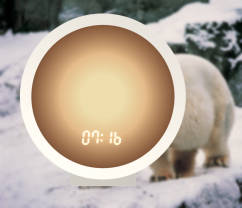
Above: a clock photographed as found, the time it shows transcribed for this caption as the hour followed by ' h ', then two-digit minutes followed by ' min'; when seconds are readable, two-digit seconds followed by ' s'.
7 h 16 min
